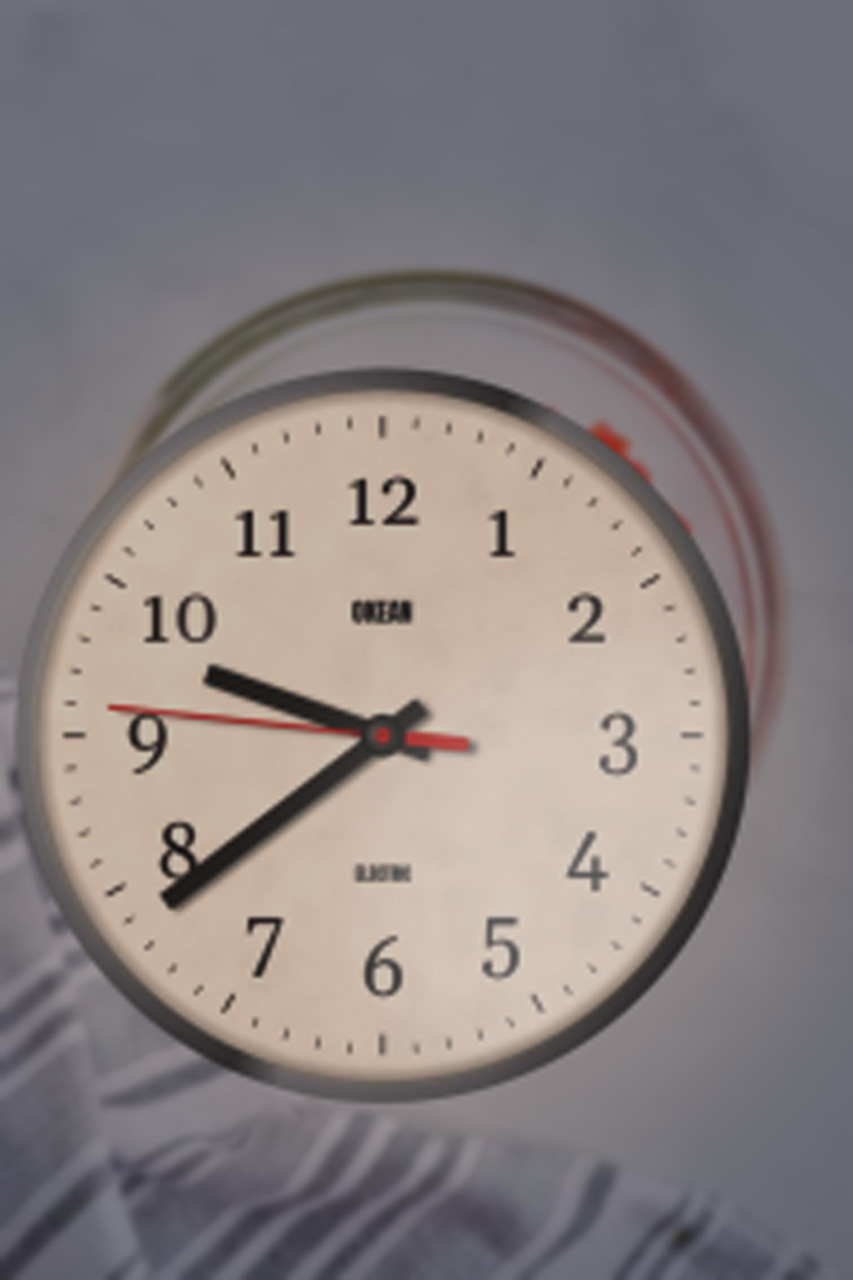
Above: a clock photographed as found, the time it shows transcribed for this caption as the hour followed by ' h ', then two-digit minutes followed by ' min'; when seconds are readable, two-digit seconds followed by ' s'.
9 h 38 min 46 s
